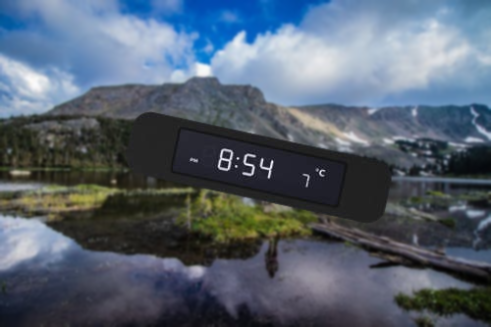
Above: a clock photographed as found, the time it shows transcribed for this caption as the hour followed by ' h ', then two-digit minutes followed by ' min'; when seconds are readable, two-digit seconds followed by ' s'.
8 h 54 min
